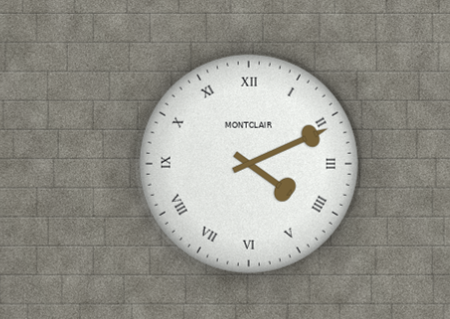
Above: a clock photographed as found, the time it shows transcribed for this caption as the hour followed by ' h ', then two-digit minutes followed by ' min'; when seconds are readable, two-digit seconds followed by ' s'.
4 h 11 min
